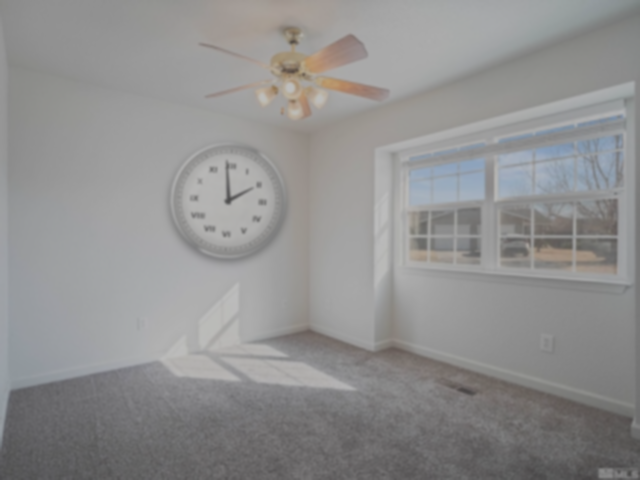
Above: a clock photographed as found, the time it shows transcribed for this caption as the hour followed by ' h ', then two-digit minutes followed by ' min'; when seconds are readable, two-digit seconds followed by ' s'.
1 h 59 min
